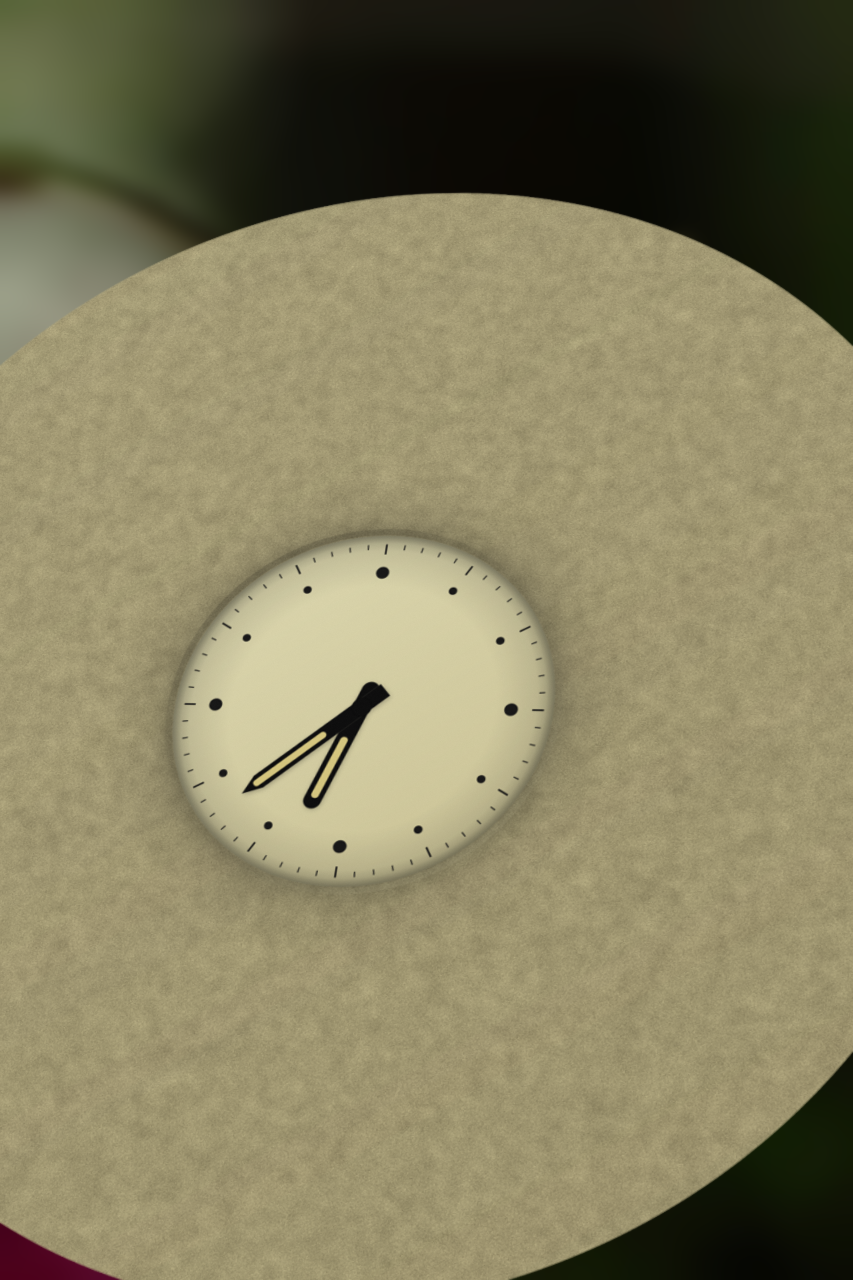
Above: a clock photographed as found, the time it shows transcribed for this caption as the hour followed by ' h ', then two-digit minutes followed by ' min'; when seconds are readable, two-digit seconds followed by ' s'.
6 h 38 min
